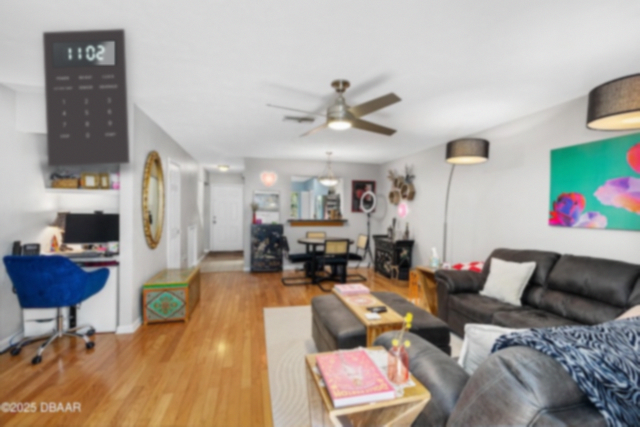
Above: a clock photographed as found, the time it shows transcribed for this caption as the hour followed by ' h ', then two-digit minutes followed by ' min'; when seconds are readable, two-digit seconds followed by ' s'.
11 h 02 min
